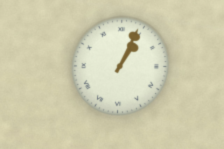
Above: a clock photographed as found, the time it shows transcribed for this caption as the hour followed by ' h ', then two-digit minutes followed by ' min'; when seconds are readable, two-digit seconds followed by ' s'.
1 h 04 min
